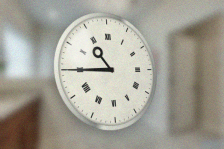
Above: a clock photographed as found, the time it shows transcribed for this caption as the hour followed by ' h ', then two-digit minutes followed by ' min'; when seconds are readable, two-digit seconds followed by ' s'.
10 h 45 min
